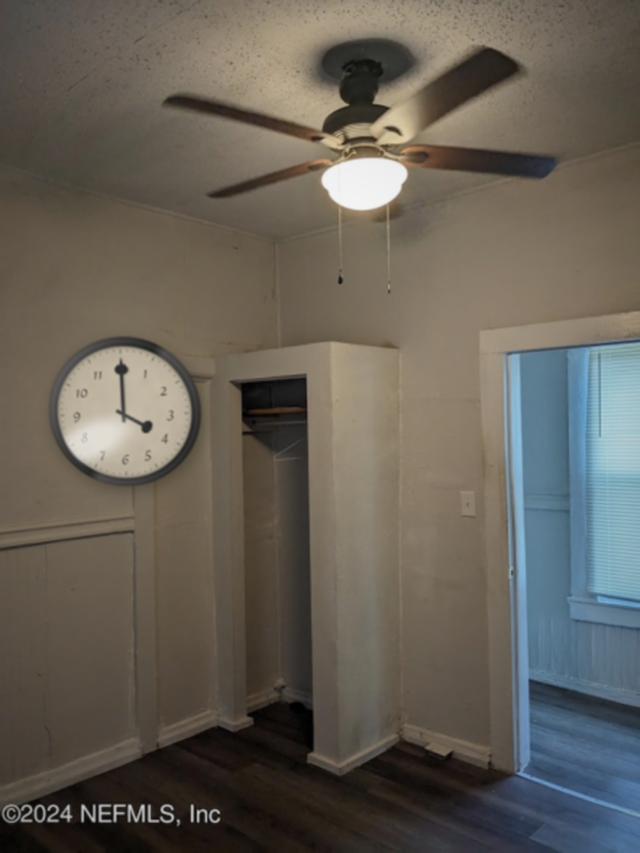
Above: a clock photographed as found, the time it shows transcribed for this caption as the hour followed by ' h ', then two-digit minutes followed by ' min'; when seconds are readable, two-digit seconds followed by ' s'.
4 h 00 min
